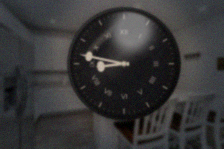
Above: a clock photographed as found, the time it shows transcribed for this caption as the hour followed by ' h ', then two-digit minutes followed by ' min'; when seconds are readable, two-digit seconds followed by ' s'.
8 h 47 min
